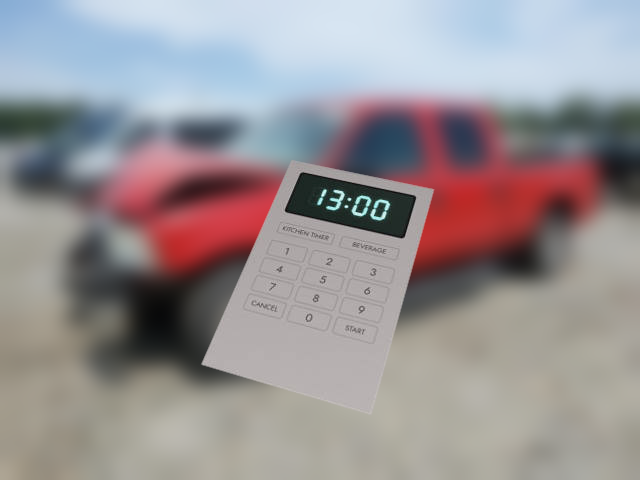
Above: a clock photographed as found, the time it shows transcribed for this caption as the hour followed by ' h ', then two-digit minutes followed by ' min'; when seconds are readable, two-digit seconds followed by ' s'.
13 h 00 min
